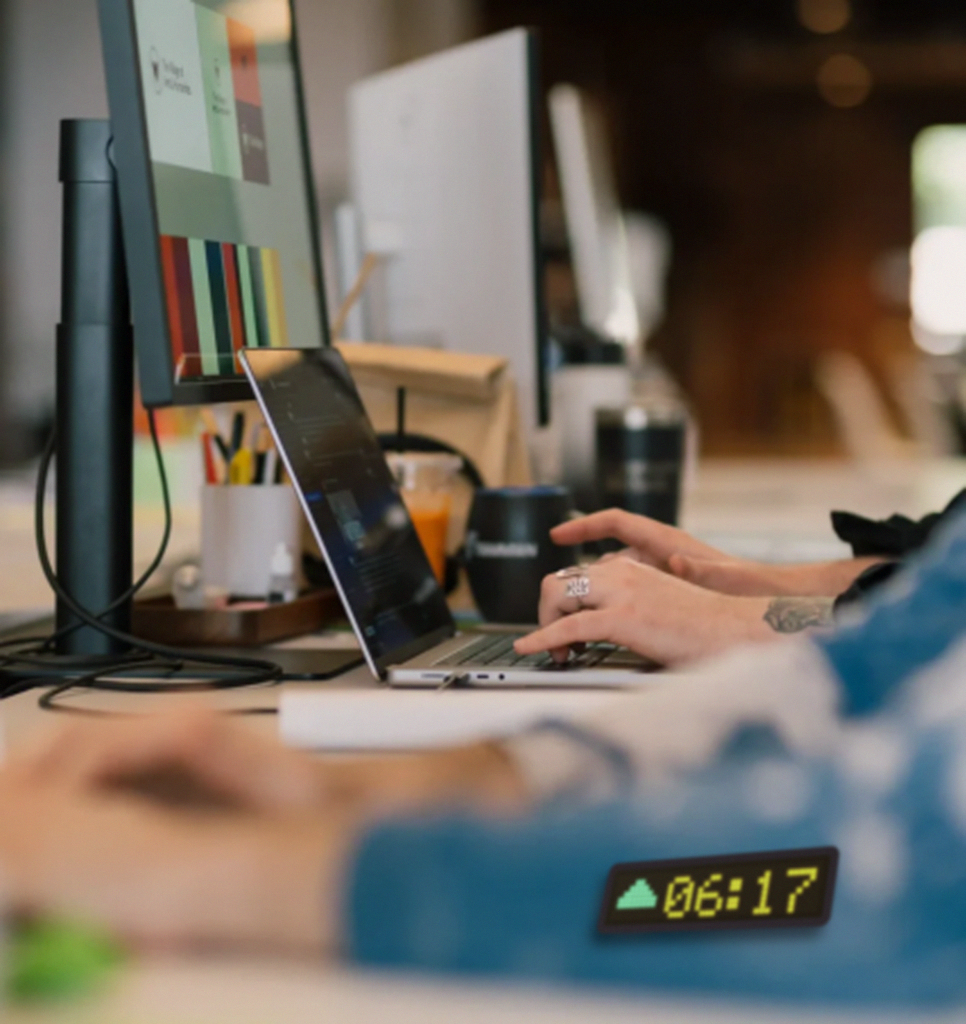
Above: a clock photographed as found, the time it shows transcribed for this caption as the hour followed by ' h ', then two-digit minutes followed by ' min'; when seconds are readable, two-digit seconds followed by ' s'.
6 h 17 min
